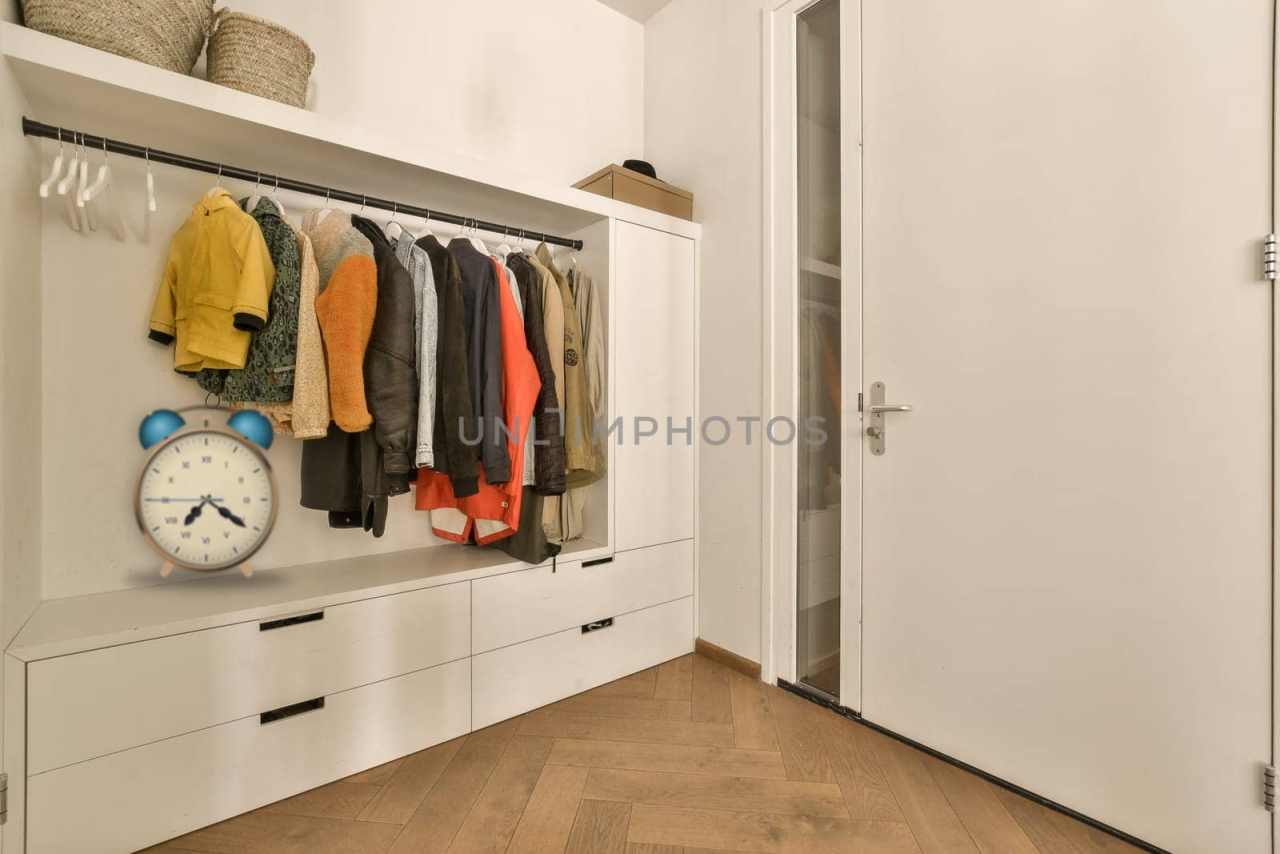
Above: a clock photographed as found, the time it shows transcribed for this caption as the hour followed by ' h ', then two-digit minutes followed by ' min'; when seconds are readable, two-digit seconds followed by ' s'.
7 h 20 min 45 s
